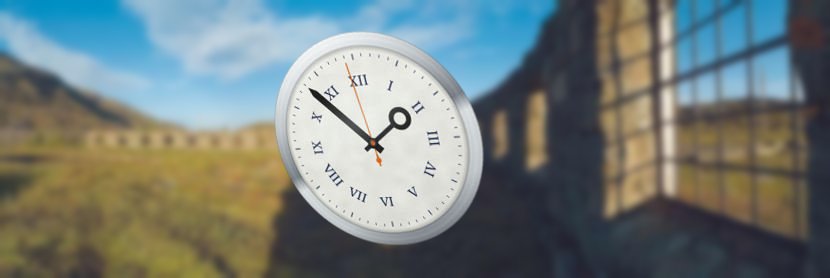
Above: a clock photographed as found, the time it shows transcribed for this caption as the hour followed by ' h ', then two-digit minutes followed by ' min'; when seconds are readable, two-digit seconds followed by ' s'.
1 h 52 min 59 s
